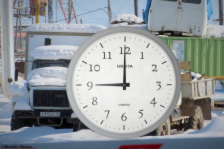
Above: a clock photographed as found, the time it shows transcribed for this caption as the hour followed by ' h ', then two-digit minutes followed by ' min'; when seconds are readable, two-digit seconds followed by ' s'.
9 h 00 min
